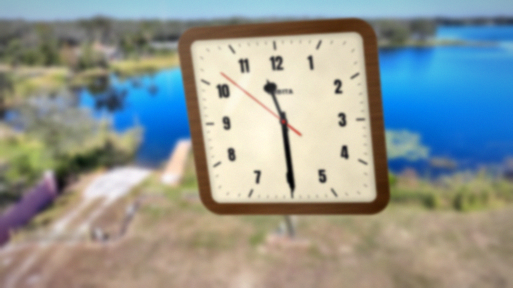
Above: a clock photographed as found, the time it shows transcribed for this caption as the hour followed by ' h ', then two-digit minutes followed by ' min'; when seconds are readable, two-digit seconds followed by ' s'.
11 h 29 min 52 s
